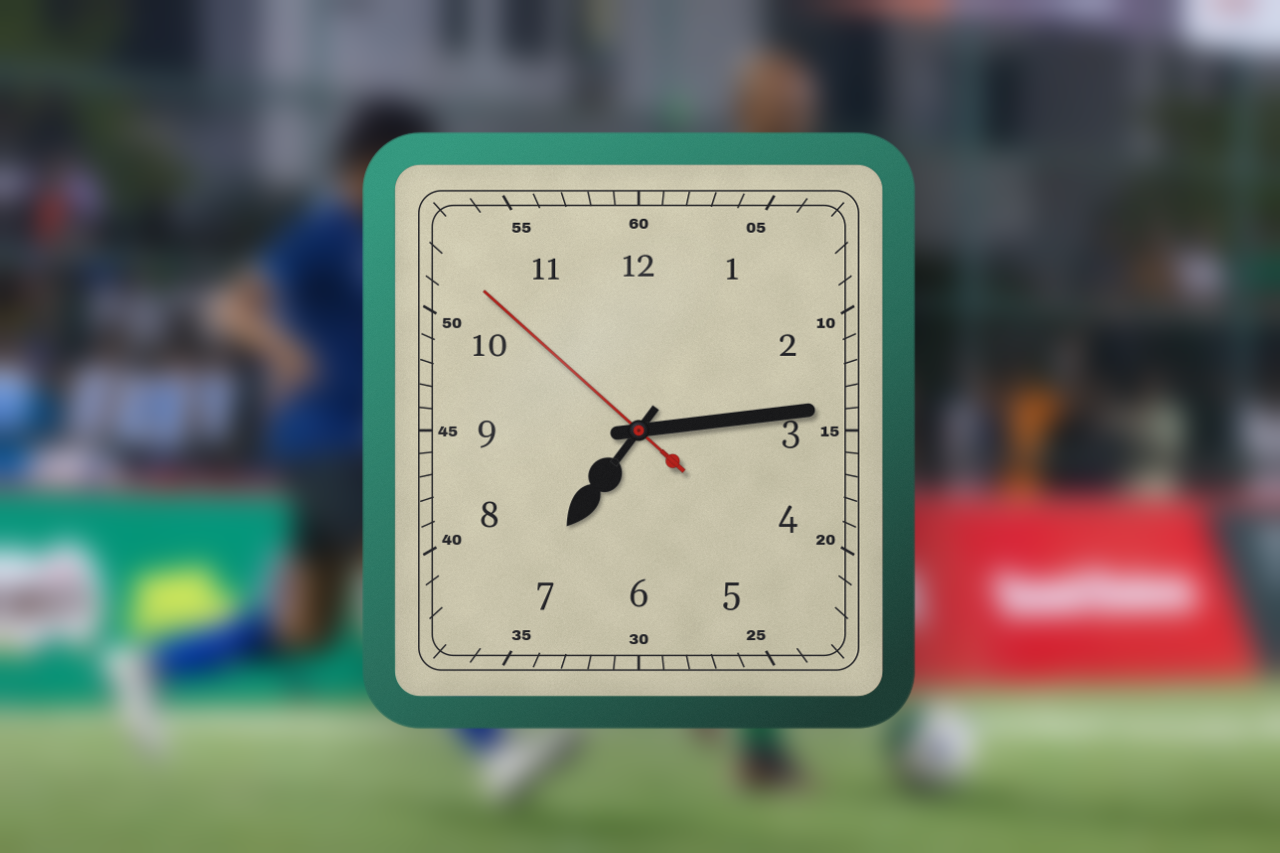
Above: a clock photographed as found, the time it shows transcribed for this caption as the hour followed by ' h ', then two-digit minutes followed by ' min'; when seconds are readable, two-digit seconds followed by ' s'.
7 h 13 min 52 s
